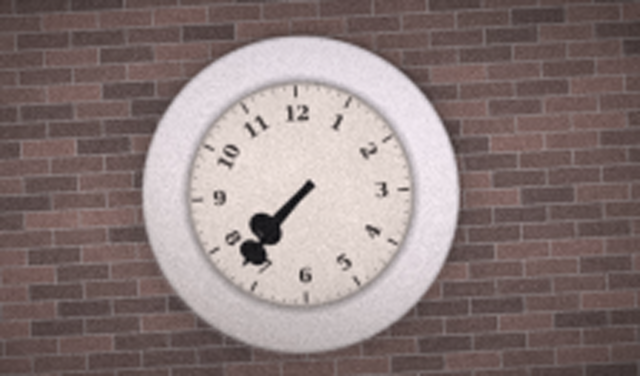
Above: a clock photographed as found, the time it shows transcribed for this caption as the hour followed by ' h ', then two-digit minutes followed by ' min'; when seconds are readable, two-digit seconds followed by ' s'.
7 h 37 min
